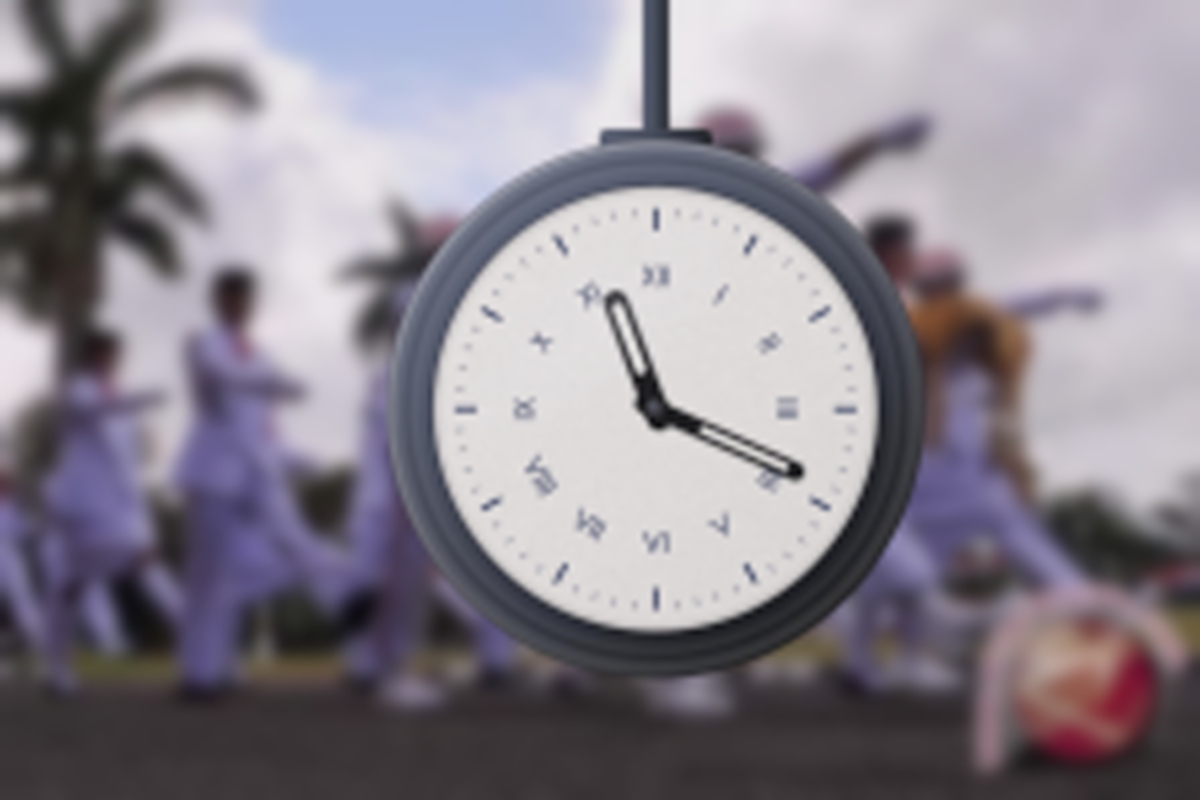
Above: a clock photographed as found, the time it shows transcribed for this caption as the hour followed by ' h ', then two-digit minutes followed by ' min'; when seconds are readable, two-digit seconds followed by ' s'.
11 h 19 min
